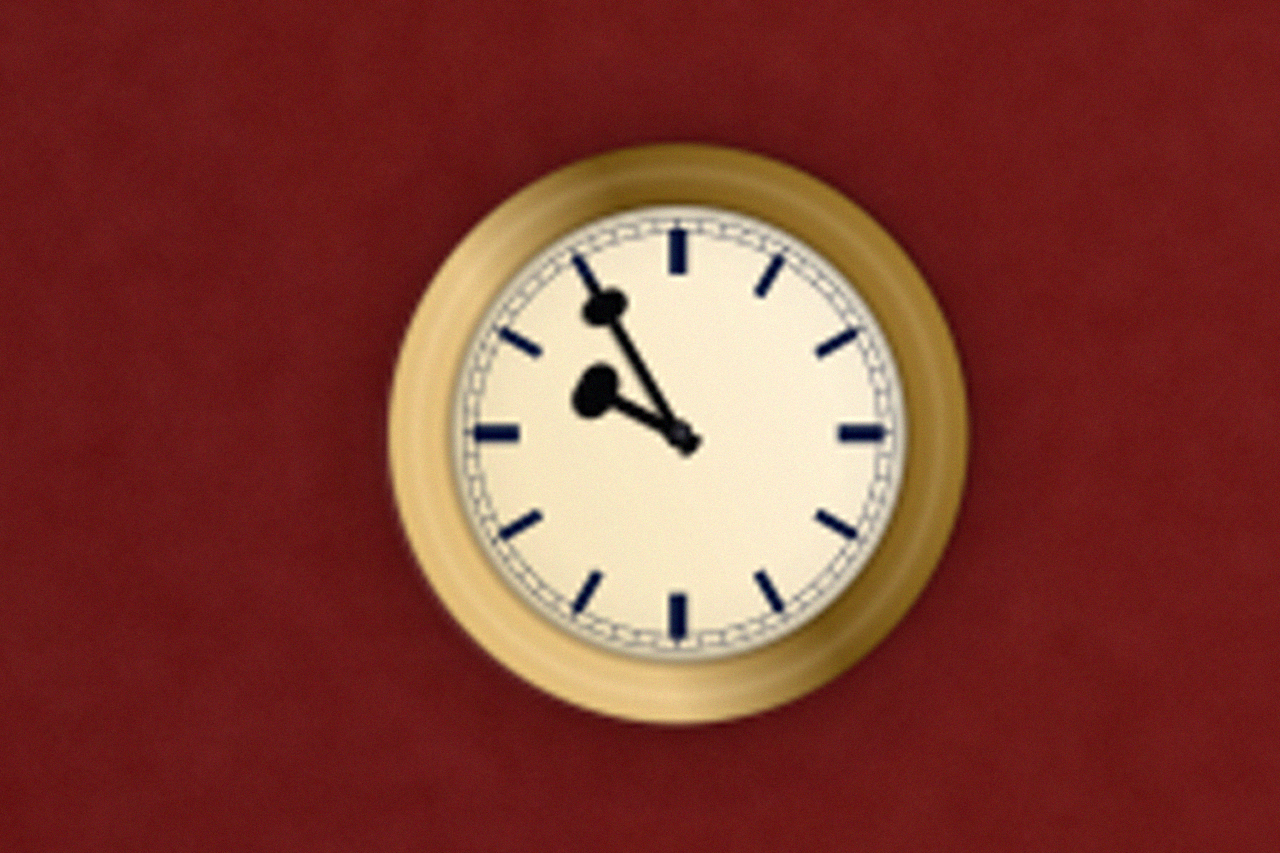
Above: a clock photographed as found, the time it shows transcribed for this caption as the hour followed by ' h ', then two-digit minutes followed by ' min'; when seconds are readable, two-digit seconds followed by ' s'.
9 h 55 min
